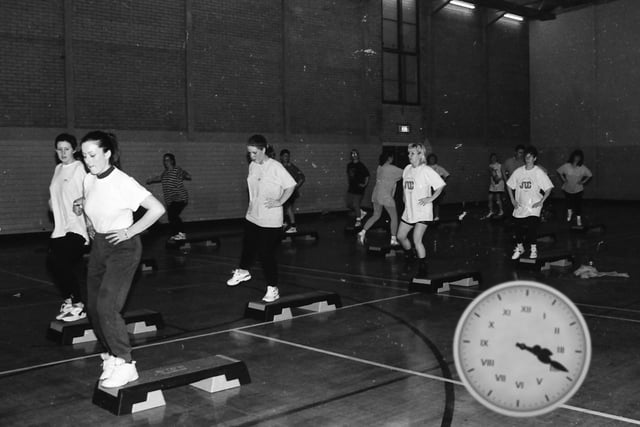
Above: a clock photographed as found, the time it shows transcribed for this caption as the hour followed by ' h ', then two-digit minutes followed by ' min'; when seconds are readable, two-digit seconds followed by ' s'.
3 h 19 min
